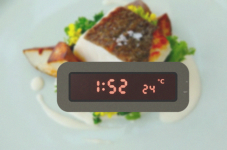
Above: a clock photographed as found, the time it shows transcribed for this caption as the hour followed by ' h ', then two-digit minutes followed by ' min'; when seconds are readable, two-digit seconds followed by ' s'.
1 h 52 min
